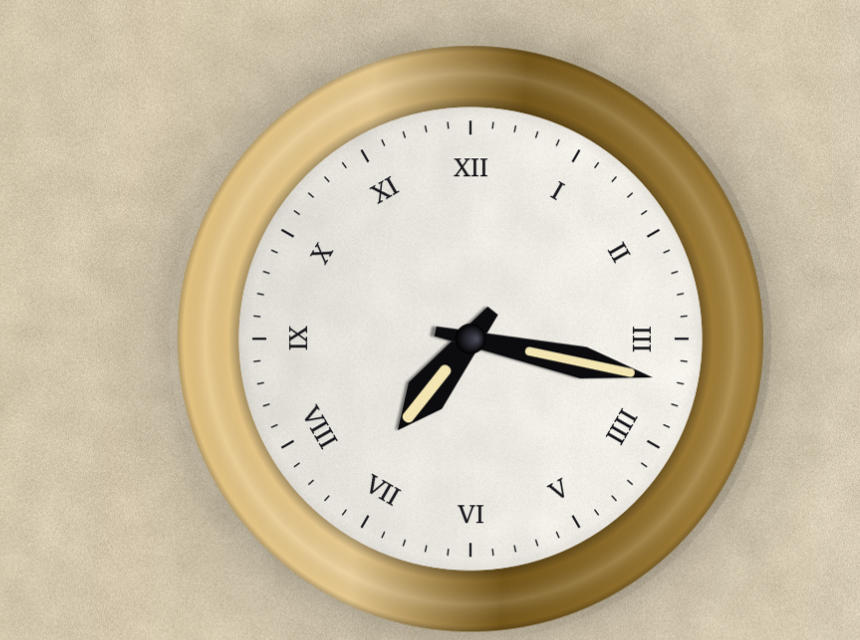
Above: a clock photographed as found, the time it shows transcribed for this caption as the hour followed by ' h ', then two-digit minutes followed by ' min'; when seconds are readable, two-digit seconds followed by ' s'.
7 h 17 min
